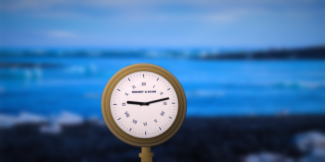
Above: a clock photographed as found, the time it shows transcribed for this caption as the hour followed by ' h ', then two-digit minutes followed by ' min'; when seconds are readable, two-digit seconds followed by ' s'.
9 h 13 min
